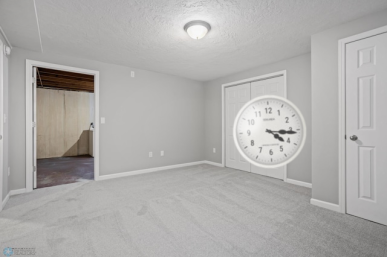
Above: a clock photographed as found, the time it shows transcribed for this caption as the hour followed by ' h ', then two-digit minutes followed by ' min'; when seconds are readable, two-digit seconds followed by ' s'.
4 h 16 min
